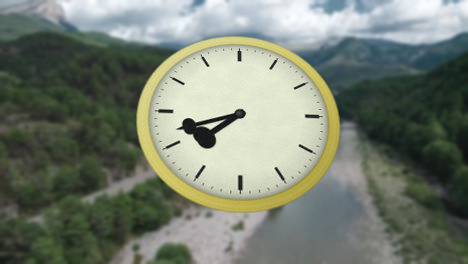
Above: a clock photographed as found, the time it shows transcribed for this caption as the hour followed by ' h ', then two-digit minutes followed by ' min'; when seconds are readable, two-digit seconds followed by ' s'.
7 h 42 min
